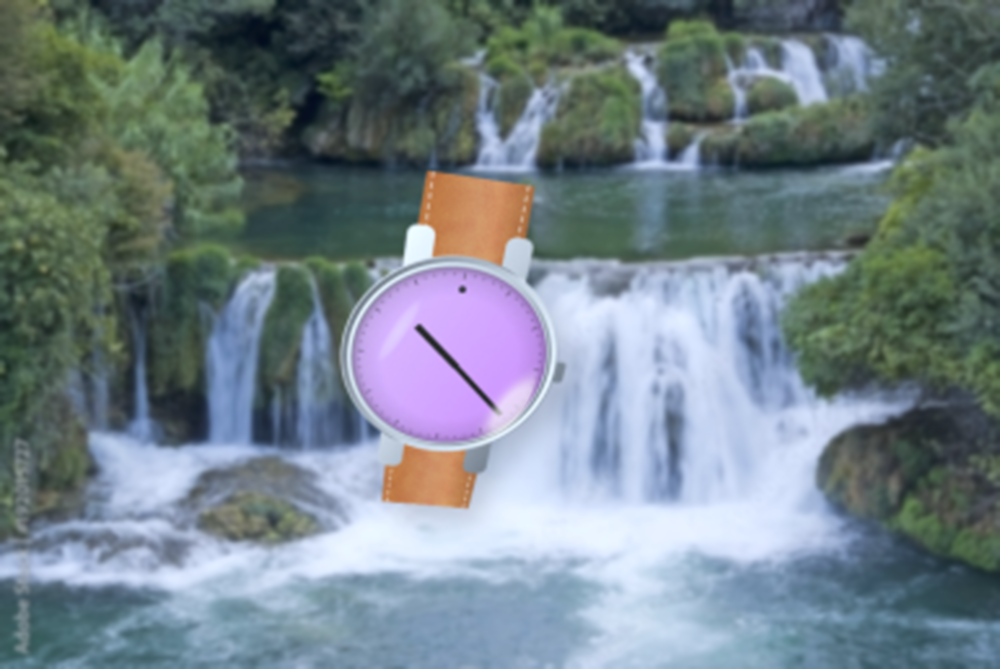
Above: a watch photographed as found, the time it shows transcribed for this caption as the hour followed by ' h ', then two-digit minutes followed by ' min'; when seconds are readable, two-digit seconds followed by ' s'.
10 h 22 min
